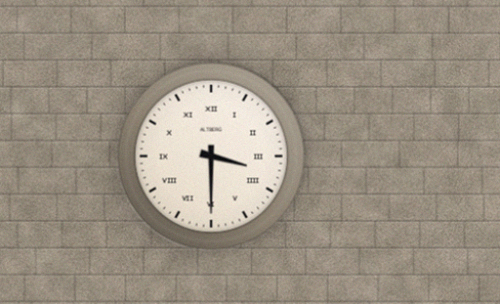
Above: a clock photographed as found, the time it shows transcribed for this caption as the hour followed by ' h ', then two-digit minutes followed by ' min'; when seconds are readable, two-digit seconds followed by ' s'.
3 h 30 min
